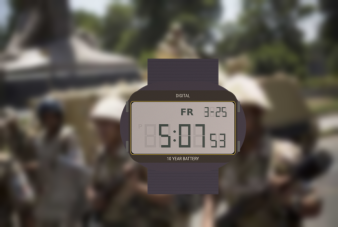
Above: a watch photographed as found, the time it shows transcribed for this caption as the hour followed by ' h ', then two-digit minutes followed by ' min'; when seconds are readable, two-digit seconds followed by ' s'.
5 h 07 min 53 s
